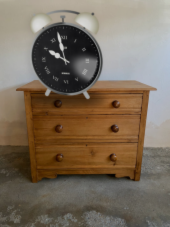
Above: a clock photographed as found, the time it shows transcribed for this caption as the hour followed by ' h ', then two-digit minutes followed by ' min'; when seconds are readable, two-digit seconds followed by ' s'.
9 h 58 min
